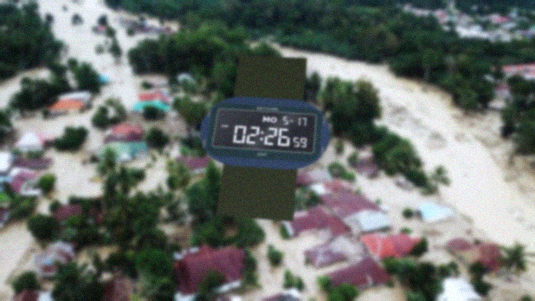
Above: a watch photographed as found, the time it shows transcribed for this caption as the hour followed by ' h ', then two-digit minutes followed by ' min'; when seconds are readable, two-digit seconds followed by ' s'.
2 h 26 min
